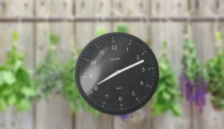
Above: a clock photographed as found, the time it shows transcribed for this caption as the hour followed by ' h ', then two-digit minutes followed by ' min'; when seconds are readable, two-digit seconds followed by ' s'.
8 h 12 min
